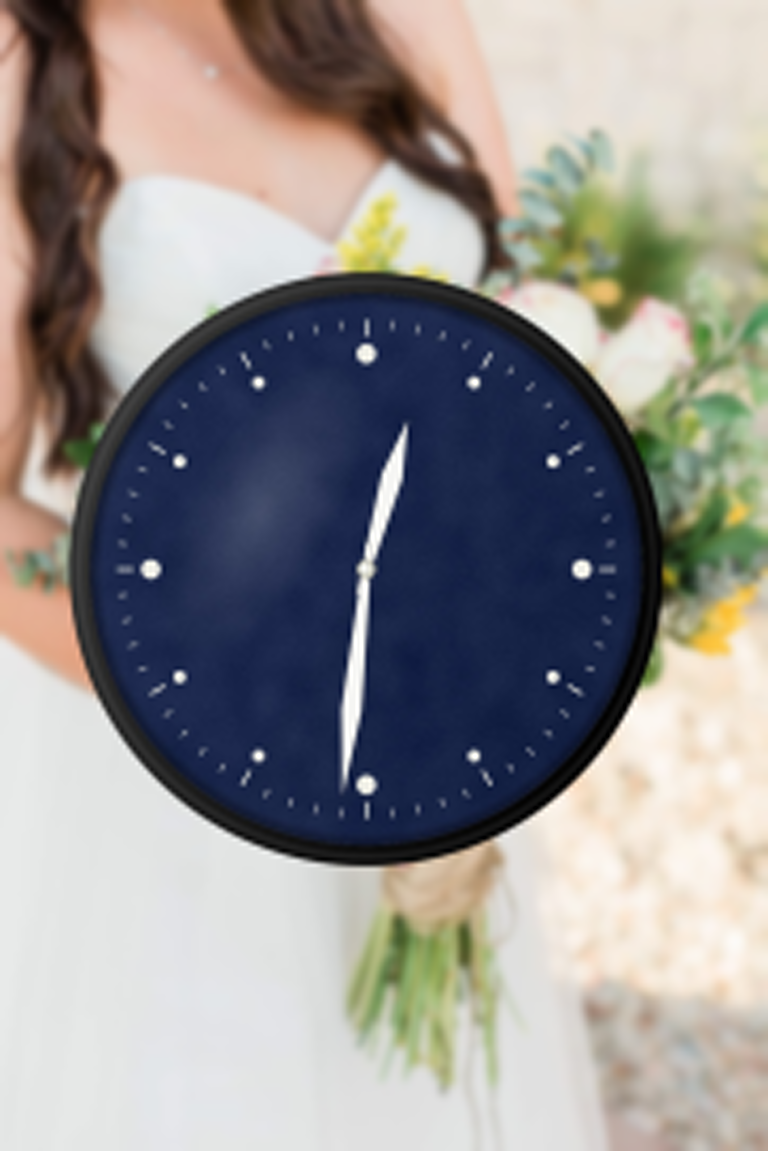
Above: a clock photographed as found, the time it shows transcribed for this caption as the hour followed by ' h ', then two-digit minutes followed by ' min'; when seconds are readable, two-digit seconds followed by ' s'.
12 h 31 min
